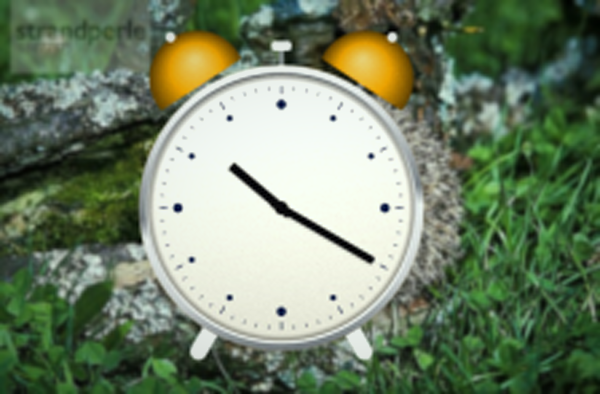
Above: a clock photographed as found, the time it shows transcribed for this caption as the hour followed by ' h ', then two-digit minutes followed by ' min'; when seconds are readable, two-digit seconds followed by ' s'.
10 h 20 min
